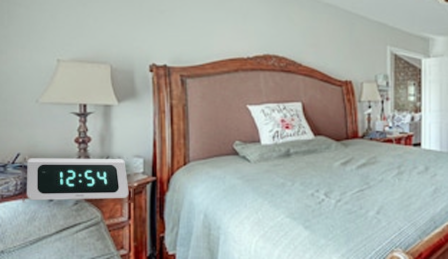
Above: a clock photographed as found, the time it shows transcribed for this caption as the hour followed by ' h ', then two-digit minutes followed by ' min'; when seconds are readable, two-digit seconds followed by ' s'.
12 h 54 min
